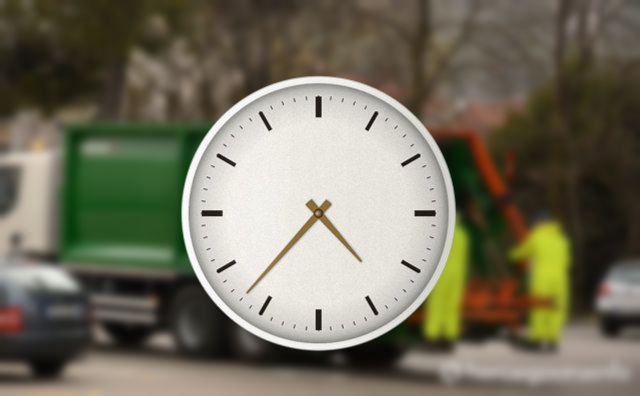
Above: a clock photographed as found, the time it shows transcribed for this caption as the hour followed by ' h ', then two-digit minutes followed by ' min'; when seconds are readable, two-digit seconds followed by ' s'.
4 h 37 min
